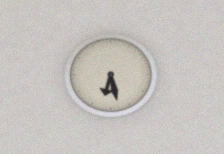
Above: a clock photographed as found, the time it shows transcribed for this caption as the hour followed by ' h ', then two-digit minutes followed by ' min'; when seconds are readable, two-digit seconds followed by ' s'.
6 h 28 min
